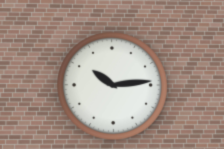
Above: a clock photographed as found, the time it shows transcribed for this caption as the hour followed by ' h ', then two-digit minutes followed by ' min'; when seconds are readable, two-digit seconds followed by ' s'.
10 h 14 min
